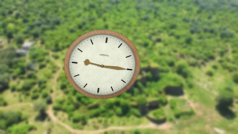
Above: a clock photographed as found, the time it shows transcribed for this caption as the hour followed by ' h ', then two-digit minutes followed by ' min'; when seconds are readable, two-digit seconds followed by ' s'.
9 h 15 min
